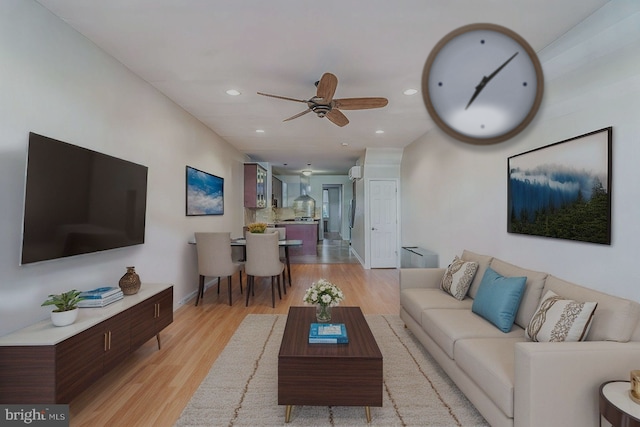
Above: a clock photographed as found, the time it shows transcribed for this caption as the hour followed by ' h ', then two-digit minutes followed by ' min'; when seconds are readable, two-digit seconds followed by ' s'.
7 h 08 min
